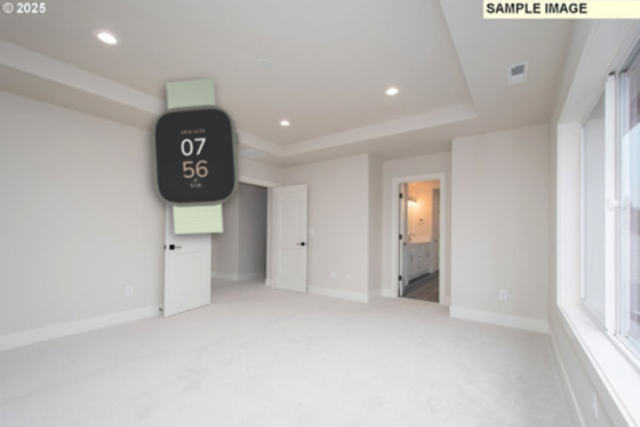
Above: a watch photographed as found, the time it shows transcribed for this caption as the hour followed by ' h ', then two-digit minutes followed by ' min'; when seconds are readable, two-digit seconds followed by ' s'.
7 h 56 min
